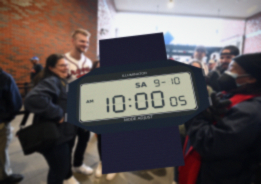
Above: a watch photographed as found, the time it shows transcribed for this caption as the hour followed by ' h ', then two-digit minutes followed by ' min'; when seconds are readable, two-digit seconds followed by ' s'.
10 h 00 min 05 s
